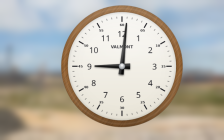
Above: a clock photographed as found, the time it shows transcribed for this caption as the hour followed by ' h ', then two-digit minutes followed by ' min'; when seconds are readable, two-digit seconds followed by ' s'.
9 h 01 min
